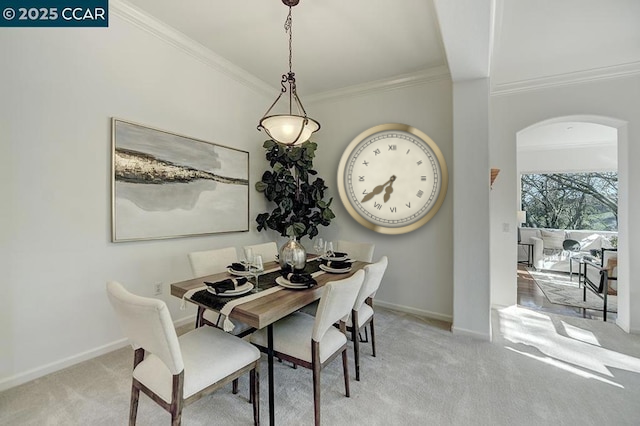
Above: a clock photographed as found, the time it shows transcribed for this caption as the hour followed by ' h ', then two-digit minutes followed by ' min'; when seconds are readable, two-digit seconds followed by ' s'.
6 h 39 min
